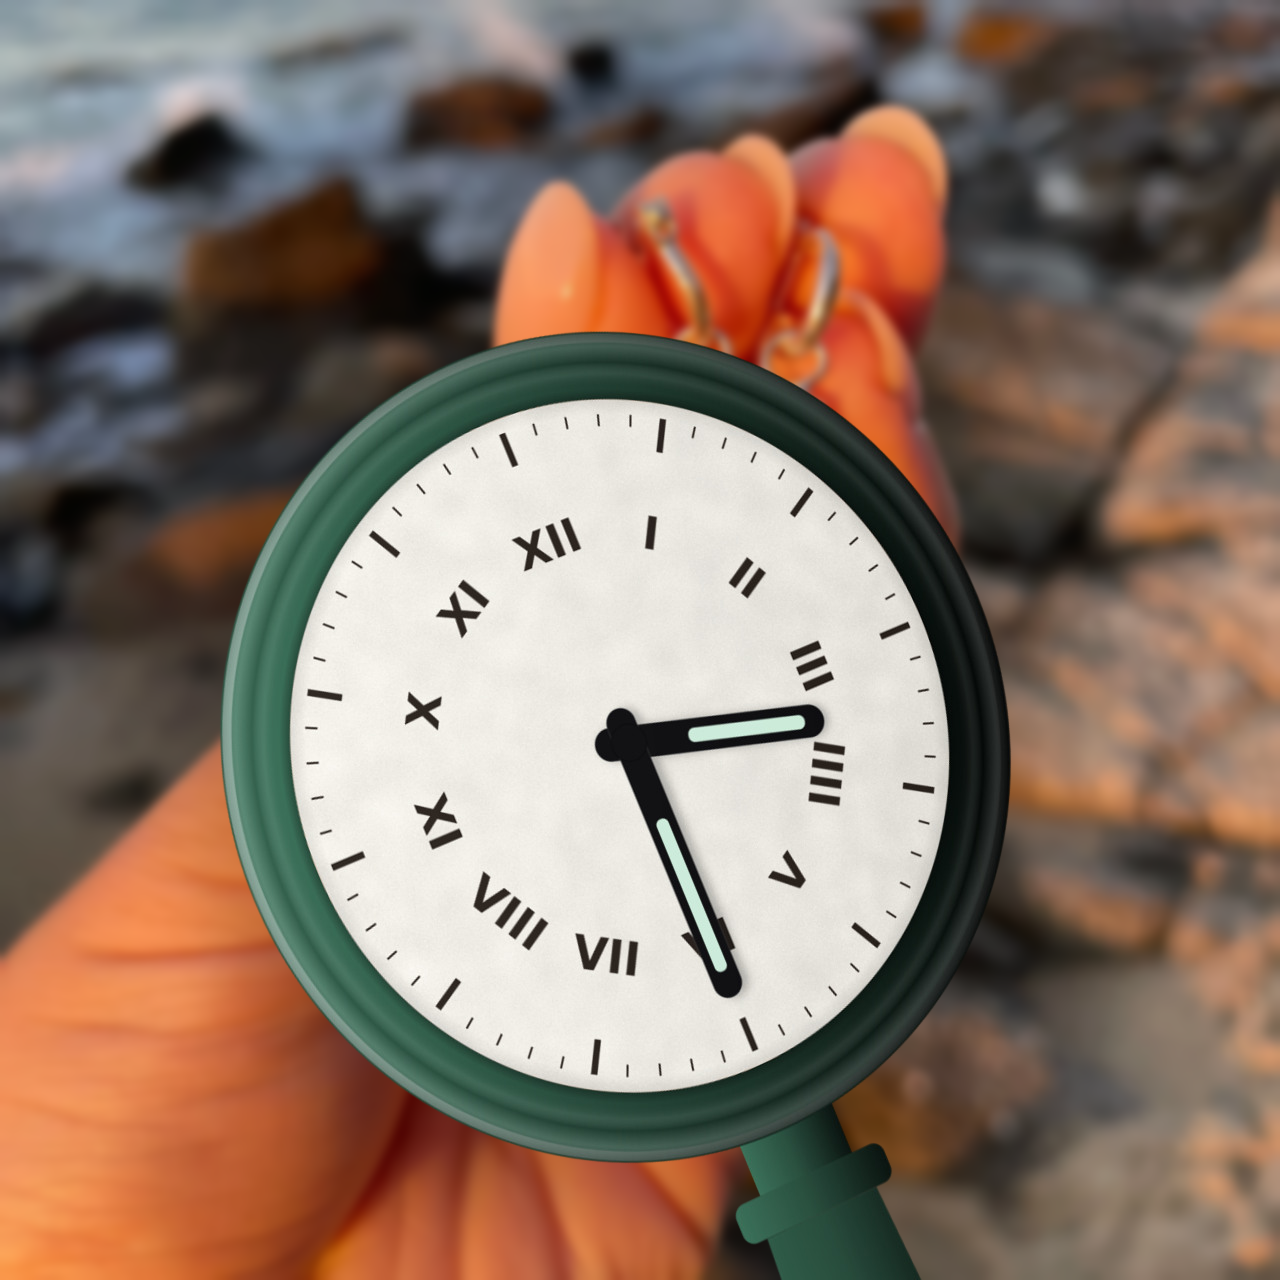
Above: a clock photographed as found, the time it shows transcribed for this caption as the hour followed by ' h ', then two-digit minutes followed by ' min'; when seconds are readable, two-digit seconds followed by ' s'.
3 h 30 min
